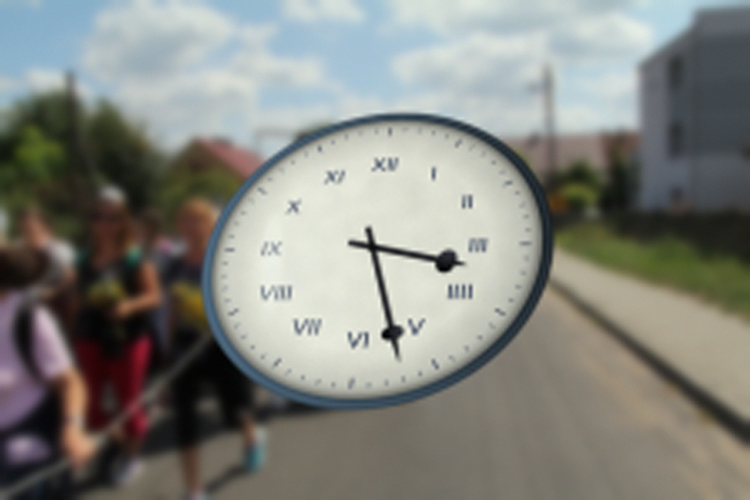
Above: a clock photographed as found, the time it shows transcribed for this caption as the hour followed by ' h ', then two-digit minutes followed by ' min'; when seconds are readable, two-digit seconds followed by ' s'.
3 h 27 min
